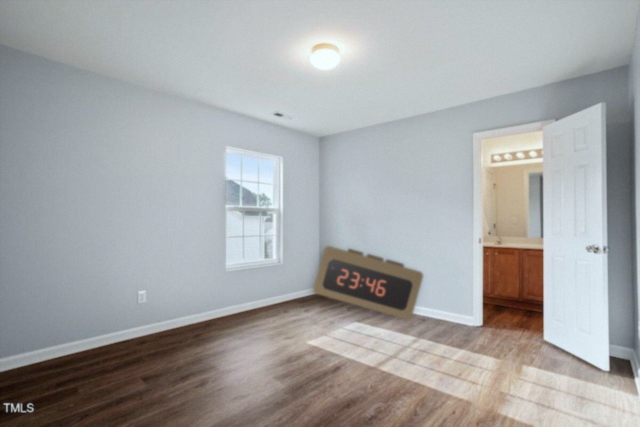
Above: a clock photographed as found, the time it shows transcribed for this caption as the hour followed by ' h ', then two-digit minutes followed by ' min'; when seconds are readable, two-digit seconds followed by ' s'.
23 h 46 min
